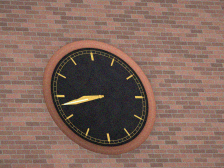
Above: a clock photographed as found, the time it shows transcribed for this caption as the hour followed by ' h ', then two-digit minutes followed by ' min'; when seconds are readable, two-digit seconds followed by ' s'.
8 h 43 min
